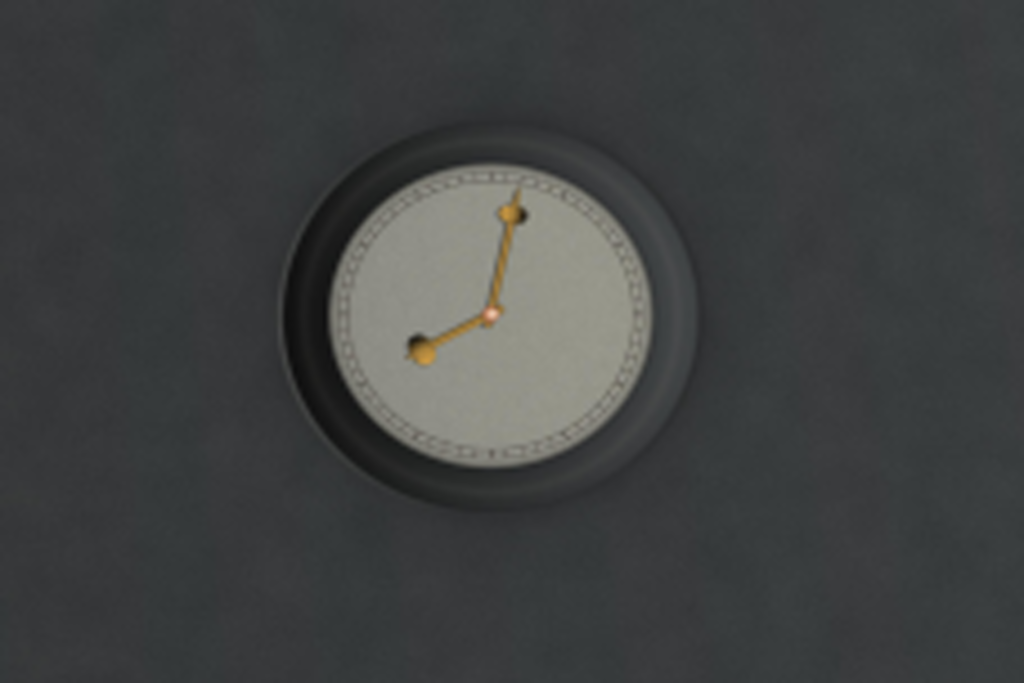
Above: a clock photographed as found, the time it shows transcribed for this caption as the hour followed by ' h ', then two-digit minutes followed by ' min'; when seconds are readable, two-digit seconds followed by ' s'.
8 h 02 min
